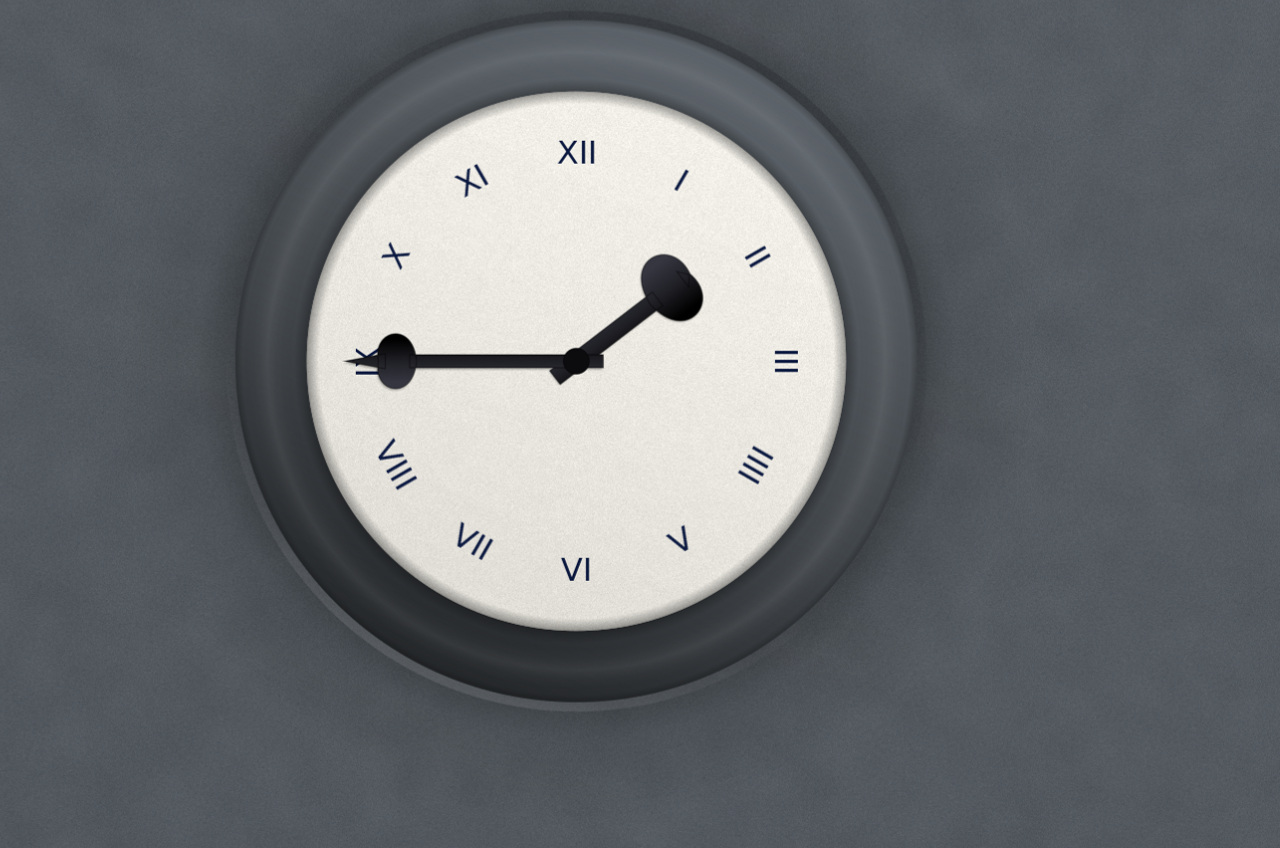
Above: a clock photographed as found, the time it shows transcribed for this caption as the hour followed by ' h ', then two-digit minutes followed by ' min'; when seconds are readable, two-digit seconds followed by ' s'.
1 h 45 min
